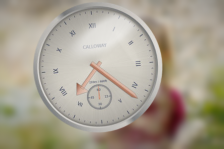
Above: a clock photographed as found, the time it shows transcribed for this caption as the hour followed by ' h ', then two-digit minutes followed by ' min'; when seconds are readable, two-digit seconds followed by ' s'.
7 h 22 min
